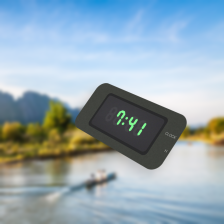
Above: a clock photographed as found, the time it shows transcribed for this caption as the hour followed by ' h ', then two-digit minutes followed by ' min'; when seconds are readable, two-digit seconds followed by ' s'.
7 h 41 min
